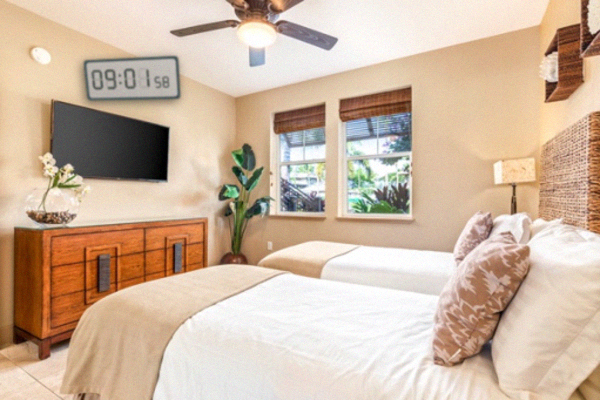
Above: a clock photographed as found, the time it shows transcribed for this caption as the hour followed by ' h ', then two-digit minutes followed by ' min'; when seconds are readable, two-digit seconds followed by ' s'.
9 h 01 min 58 s
